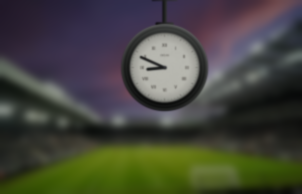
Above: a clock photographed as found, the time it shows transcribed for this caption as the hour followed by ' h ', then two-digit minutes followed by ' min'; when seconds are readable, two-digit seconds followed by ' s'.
8 h 49 min
